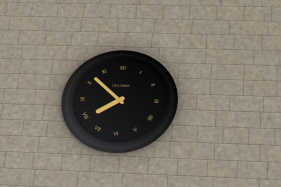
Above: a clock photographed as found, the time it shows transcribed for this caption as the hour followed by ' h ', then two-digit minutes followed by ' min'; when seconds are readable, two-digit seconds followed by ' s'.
7 h 52 min
